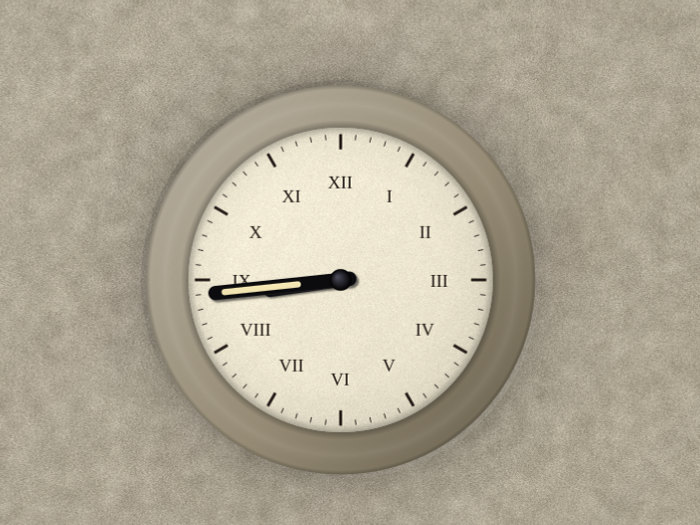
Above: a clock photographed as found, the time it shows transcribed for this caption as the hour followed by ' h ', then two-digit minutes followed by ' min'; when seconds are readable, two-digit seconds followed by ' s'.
8 h 44 min
